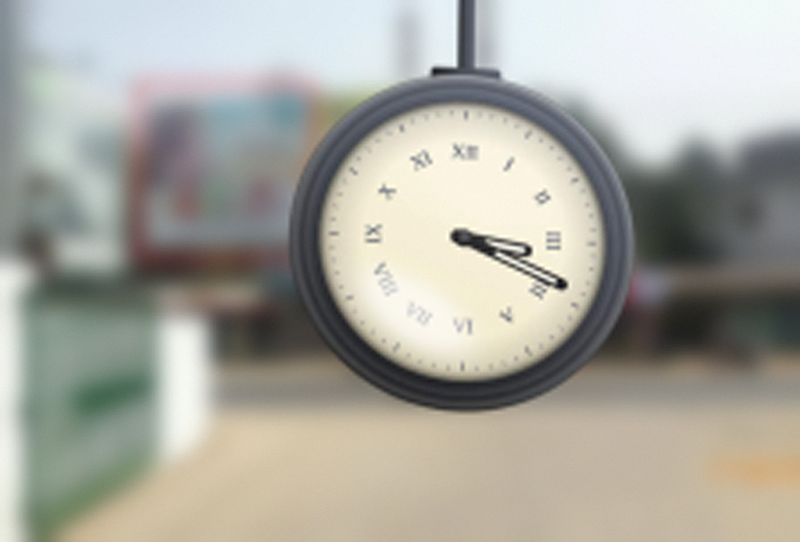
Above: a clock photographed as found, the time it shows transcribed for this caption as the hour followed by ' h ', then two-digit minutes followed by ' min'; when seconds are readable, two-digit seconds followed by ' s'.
3 h 19 min
